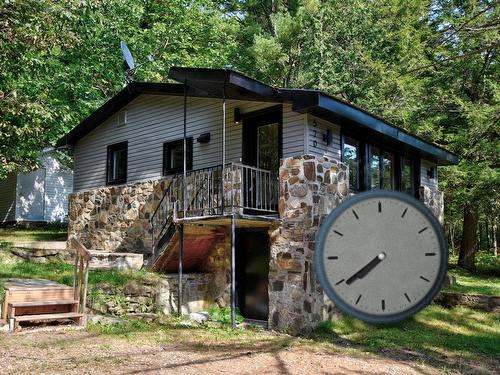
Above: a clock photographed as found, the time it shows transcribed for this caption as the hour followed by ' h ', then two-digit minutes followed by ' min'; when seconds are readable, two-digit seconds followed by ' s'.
7 h 39 min
